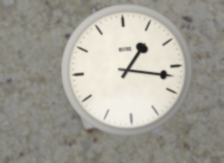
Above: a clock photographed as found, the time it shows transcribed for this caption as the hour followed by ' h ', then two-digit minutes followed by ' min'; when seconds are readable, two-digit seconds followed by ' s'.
1 h 17 min
